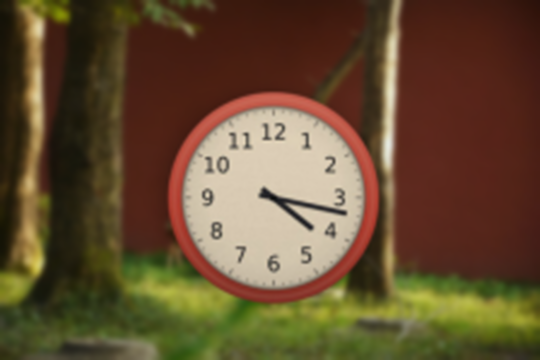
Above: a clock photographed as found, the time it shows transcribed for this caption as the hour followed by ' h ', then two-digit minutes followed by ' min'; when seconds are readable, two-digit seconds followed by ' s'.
4 h 17 min
